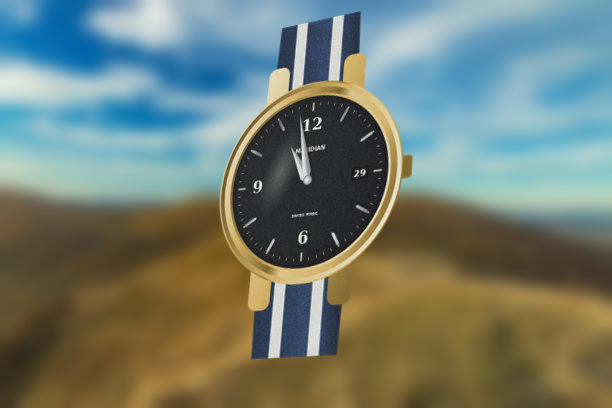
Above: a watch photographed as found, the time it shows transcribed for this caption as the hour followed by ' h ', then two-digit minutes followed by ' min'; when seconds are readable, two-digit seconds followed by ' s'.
10 h 58 min
